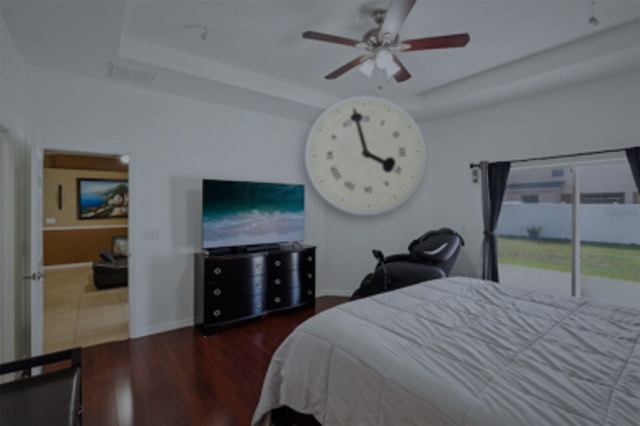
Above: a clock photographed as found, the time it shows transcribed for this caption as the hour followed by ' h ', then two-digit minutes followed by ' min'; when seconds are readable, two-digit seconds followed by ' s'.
3 h 58 min
